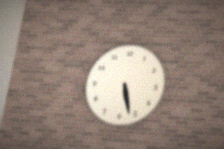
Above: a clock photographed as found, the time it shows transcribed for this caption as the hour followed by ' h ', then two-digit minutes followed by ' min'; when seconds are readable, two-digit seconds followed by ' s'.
5 h 27 min
